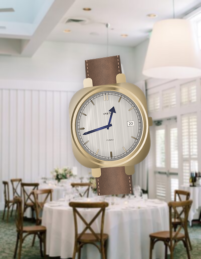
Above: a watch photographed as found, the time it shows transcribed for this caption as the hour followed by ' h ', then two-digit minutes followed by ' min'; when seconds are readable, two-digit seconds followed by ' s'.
12 h 43 min
